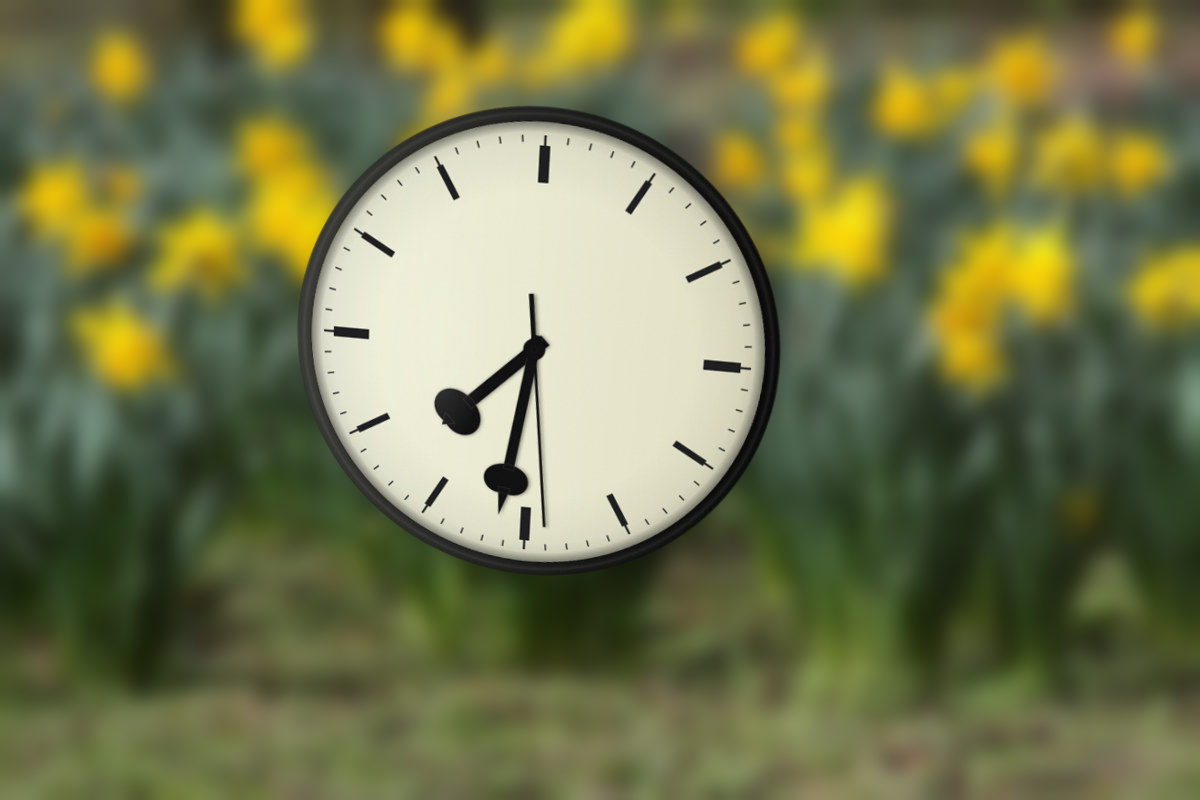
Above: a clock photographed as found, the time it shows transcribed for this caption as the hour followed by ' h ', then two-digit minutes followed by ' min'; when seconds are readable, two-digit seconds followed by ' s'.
7 h 31 min 29 s
